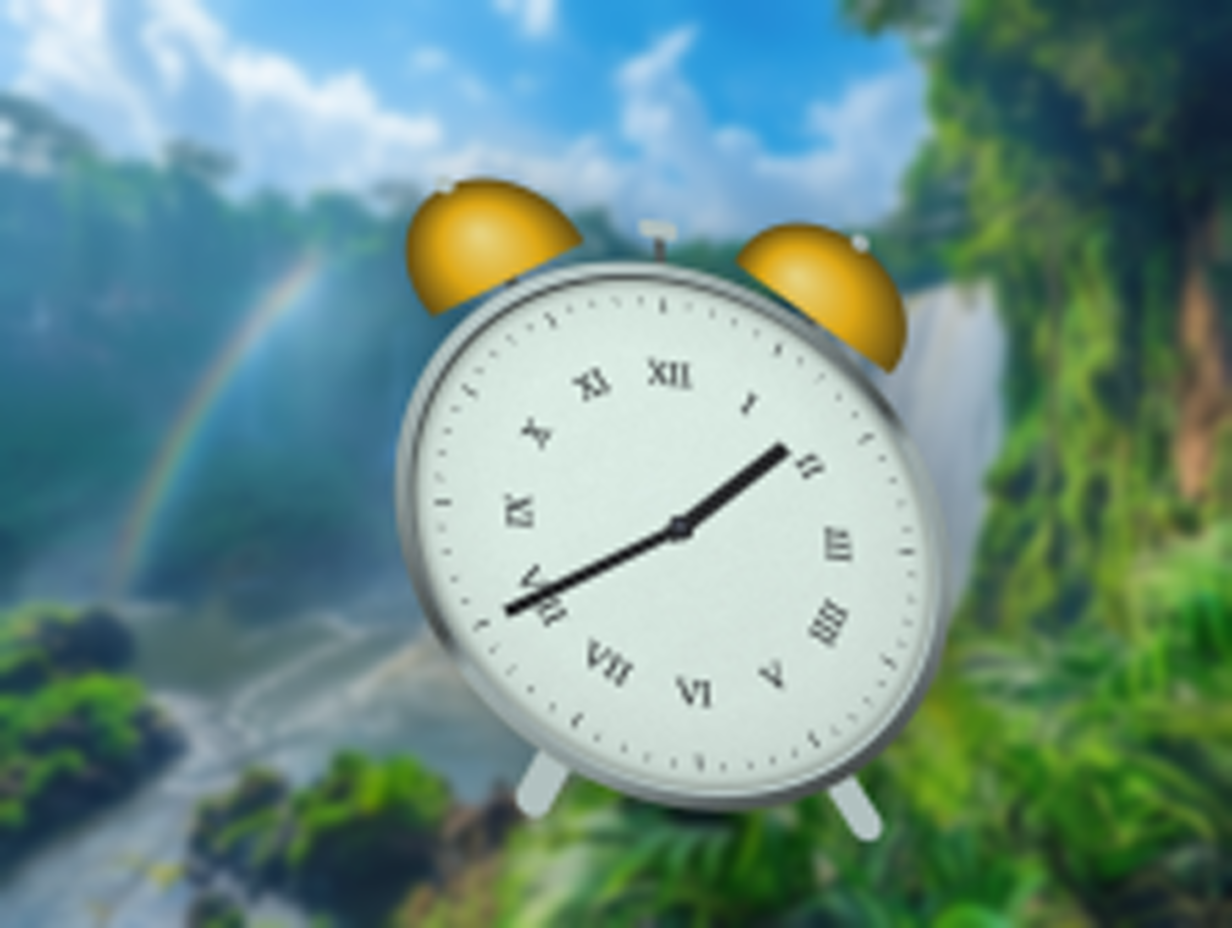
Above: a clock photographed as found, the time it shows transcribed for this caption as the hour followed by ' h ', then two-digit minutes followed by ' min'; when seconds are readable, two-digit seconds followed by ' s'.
1 h 40 min
